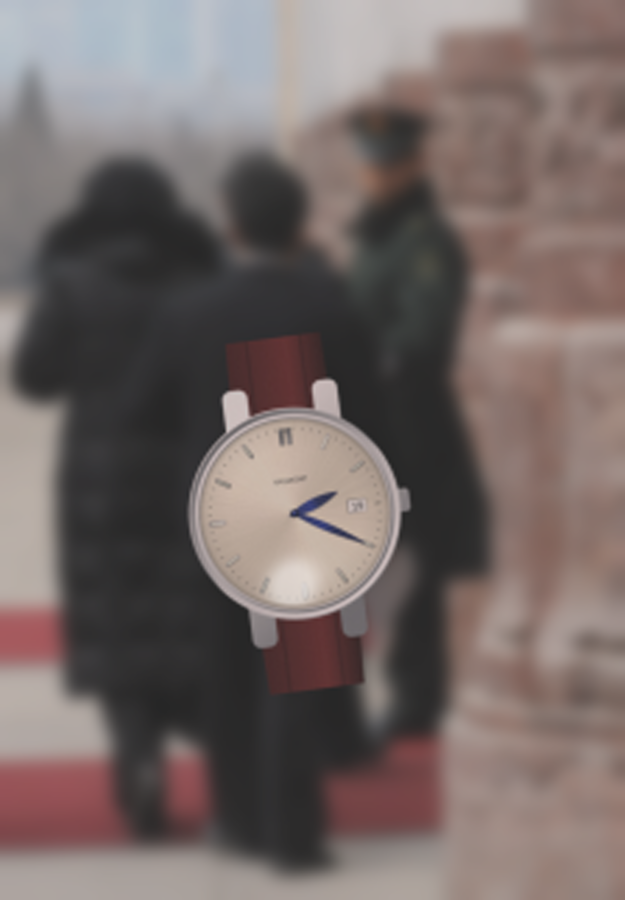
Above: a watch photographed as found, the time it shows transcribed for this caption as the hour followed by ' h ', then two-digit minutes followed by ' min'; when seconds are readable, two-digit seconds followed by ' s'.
2 h 20 min
